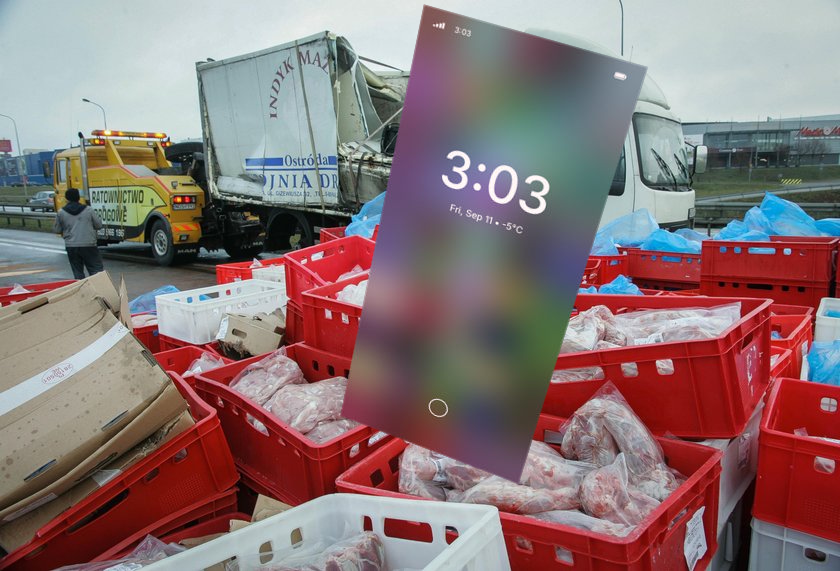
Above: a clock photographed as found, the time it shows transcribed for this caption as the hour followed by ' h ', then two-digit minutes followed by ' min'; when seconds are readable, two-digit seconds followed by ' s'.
3 h 03 min
